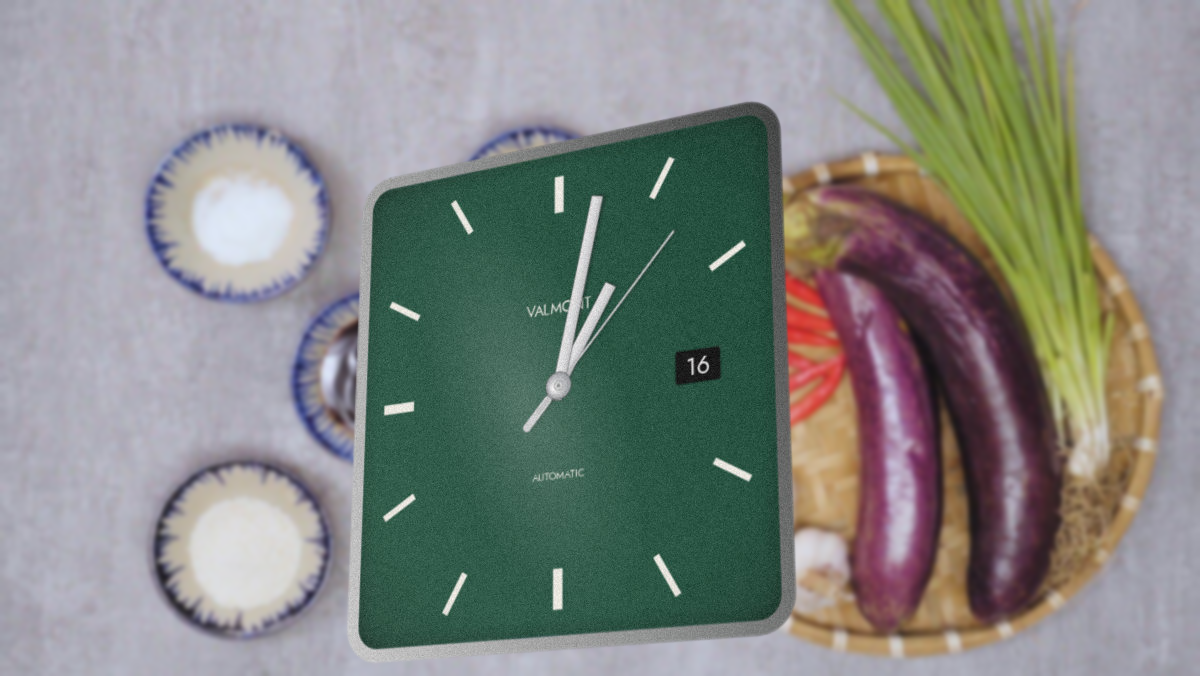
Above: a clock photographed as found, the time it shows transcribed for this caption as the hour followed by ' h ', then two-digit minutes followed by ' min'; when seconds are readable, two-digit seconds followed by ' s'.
1 h 02 min 07 s
